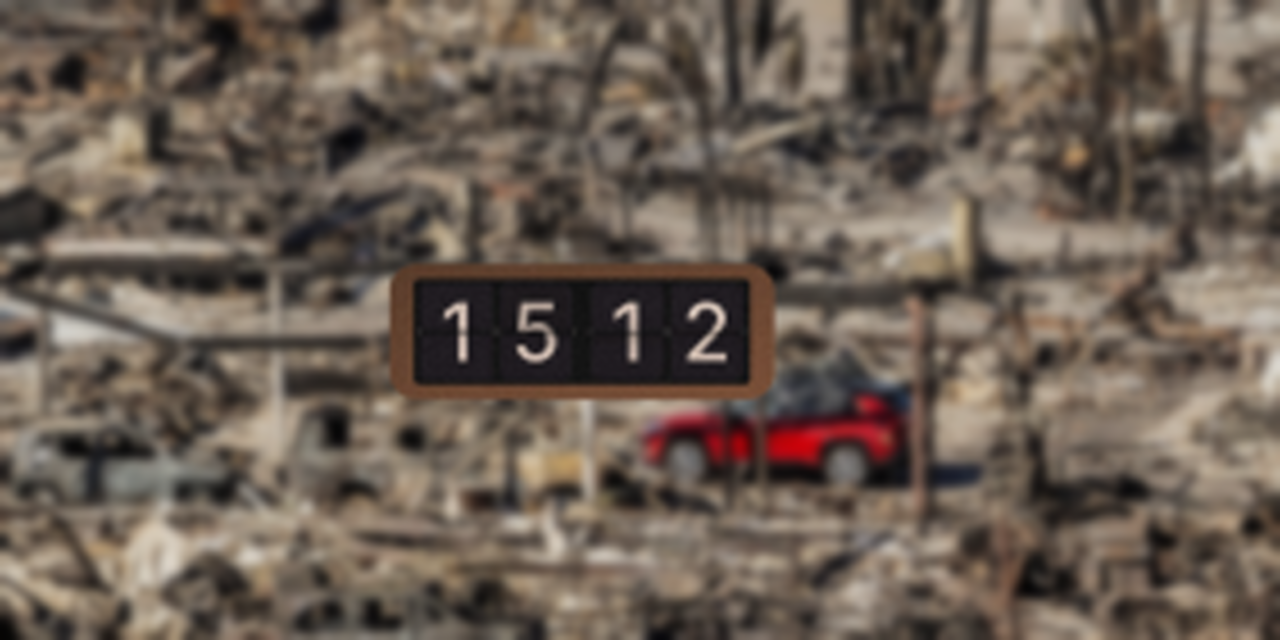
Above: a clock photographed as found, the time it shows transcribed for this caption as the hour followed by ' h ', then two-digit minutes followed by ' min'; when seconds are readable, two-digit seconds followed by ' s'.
15 h 12 min
